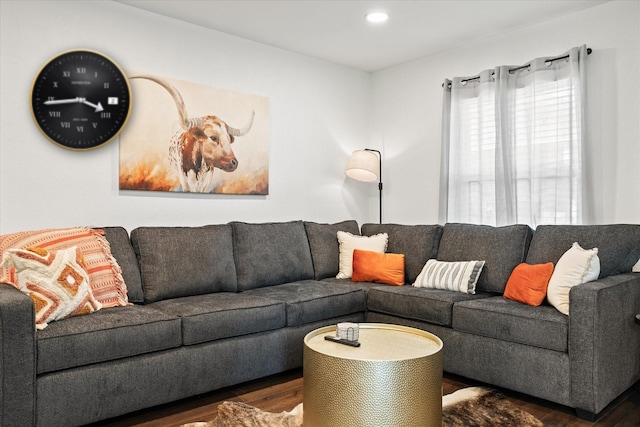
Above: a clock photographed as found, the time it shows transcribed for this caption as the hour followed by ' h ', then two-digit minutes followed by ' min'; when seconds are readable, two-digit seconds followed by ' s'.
3 h 44 min
